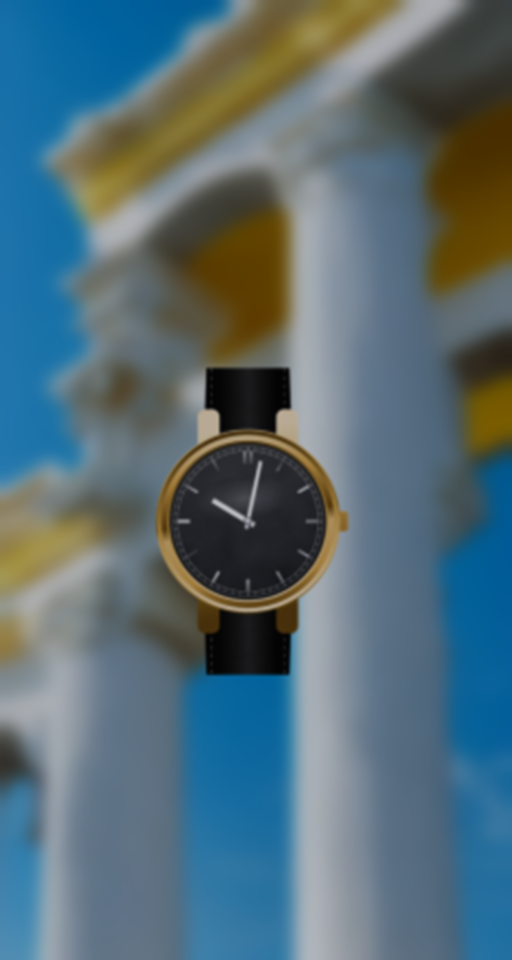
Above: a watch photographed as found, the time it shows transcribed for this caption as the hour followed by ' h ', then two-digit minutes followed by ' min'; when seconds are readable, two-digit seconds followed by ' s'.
10 h 02 min
